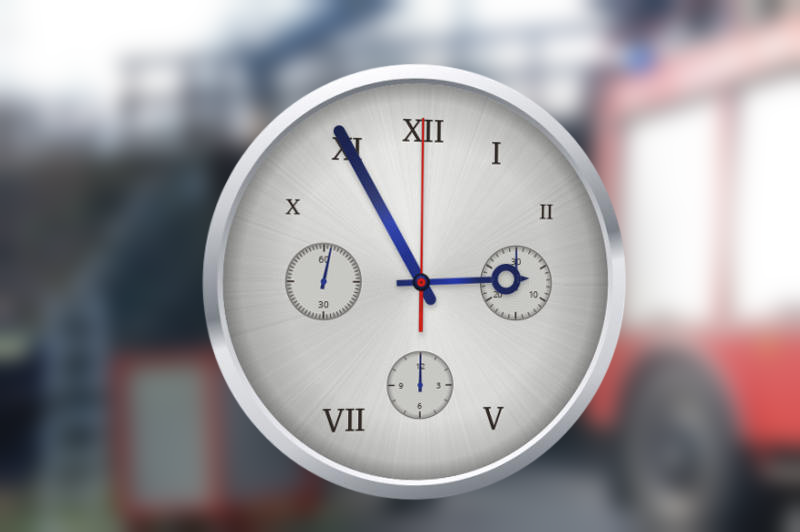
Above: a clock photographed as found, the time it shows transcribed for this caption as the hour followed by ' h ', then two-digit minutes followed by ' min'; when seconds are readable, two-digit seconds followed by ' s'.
2 h 55 min 02 s
